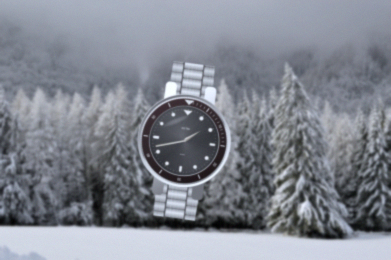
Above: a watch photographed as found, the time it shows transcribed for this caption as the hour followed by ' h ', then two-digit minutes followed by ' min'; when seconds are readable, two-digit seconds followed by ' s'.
1 h 42 min
